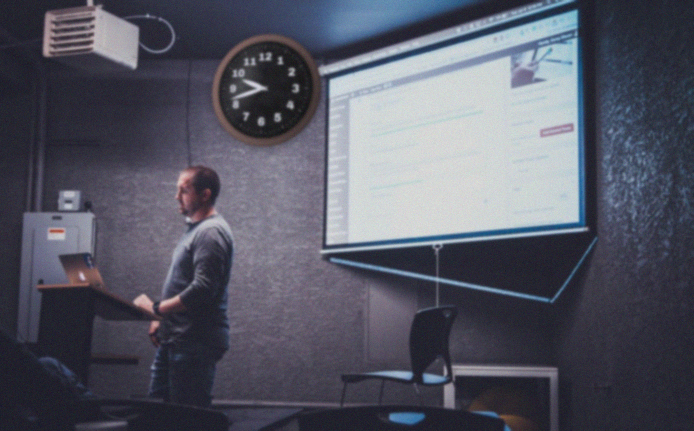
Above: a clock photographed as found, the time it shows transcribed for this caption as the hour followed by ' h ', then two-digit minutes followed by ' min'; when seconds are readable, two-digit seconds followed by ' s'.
9 h 42 min
